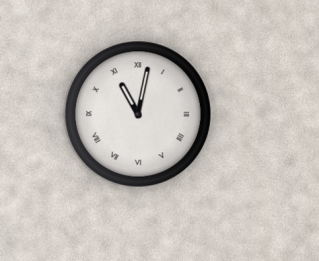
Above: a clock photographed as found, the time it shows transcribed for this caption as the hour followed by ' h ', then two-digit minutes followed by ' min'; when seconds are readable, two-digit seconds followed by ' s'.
11 h 02 min
